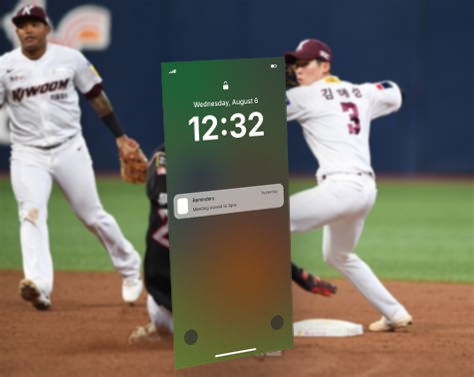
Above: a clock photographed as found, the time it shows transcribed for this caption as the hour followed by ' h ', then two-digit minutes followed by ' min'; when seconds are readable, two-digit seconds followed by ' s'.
12 h 32 min
